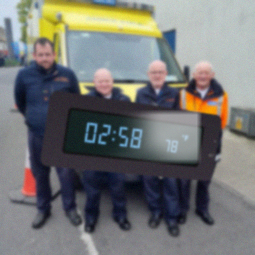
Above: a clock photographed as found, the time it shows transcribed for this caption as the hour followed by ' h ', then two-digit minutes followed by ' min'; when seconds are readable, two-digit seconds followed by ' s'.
2 h 58 min
